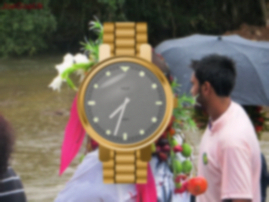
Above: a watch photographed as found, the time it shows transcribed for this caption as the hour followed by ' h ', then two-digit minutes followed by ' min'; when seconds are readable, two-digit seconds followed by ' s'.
7 h 33 min
